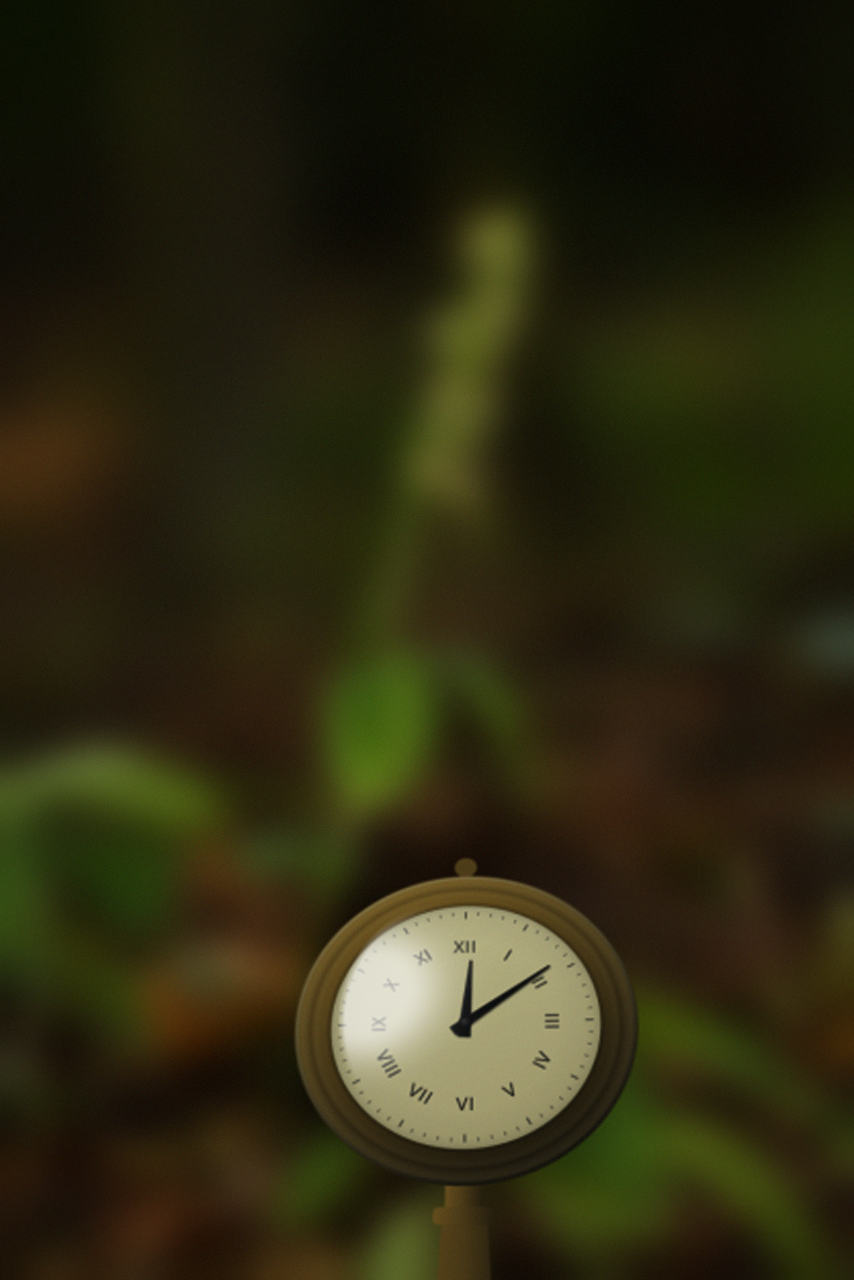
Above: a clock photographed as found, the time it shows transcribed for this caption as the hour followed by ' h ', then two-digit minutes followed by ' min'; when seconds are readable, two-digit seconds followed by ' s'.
12 h 09 min
